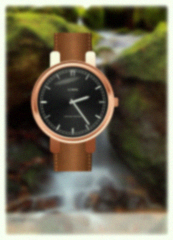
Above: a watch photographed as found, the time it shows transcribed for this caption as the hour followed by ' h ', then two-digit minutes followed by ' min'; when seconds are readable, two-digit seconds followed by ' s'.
2 h 24 min
